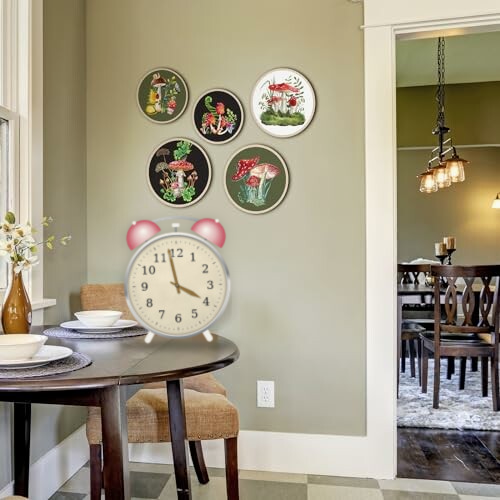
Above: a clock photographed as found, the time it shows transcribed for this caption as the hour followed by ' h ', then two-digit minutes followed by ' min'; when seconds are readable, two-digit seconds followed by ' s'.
3 h 58 min
